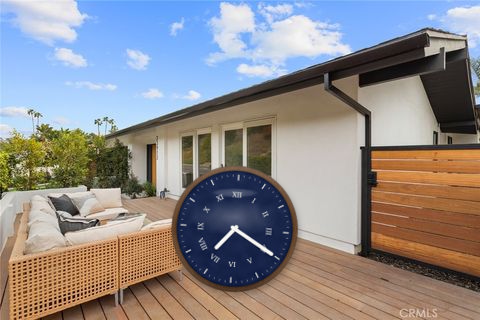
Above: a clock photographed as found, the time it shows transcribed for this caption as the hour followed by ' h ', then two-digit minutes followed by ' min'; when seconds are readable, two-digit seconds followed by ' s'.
7 h 20 min
